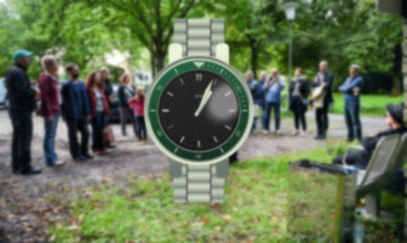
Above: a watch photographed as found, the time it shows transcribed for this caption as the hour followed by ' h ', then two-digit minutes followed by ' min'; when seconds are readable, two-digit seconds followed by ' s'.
1 h 04 min
